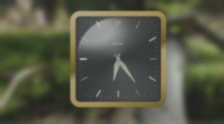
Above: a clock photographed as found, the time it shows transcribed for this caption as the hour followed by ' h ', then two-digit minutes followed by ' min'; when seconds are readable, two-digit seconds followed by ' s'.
6 h 24 min
